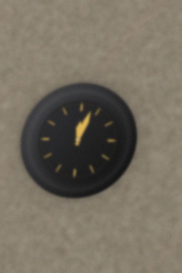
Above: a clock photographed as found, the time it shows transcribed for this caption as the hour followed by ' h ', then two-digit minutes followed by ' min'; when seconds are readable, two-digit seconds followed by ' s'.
12 h 03 min
